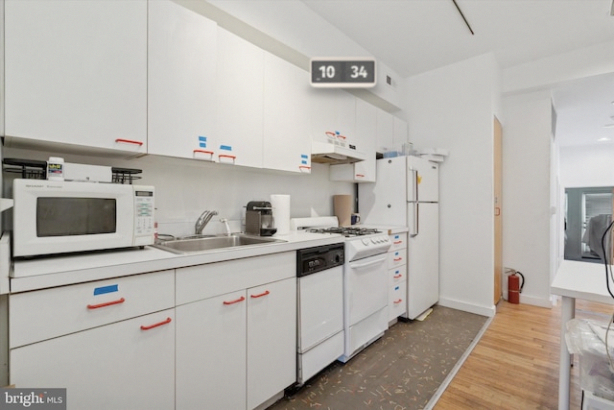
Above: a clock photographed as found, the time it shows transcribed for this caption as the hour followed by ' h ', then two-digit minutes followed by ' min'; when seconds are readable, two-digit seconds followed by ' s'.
10 h 34 min
